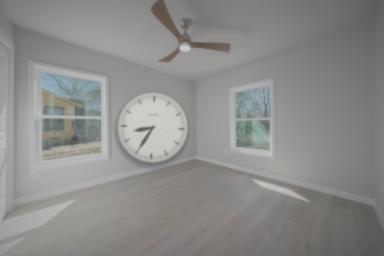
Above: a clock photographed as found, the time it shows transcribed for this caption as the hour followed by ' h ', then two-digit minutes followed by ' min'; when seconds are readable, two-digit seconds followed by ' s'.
8 h 35 min
